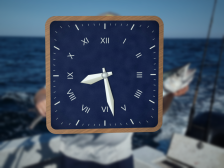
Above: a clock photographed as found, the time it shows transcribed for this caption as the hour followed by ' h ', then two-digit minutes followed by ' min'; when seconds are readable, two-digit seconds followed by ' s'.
8 h 28 min
